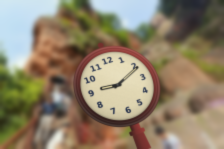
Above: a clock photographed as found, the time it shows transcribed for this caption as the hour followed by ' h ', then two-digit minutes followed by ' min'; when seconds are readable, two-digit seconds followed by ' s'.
9 h 11 min
